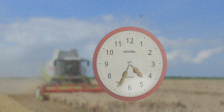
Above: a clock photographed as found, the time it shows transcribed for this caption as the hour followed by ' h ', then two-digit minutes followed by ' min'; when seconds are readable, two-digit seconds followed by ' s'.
4 h 34 min
